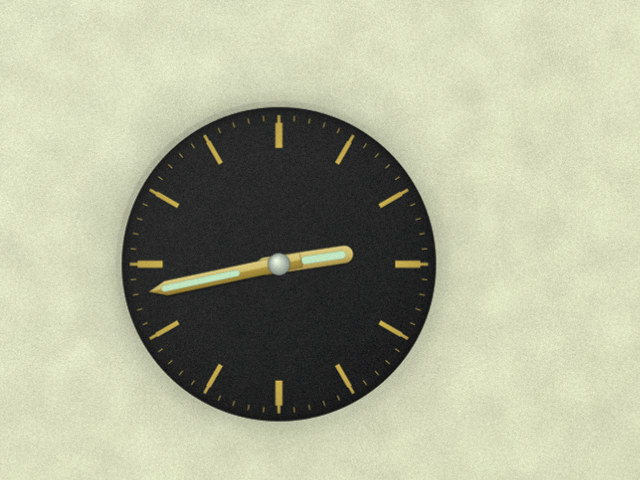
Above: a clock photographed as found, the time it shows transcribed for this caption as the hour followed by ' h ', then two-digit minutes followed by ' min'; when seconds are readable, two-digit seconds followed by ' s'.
2 h 43 min
